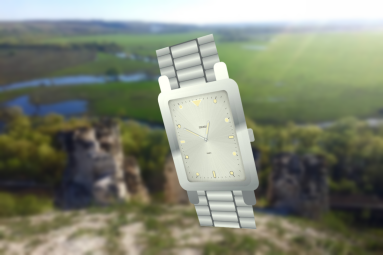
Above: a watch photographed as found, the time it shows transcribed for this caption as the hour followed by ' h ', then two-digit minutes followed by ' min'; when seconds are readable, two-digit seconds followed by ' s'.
12 h 50 min
